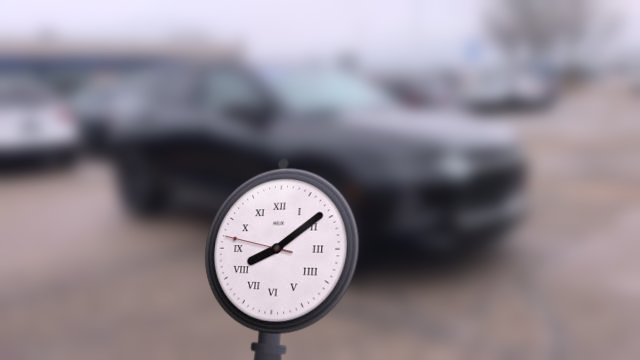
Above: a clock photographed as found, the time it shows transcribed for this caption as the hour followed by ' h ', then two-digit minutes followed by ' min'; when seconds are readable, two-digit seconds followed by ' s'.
8 h 08 min 47 s
